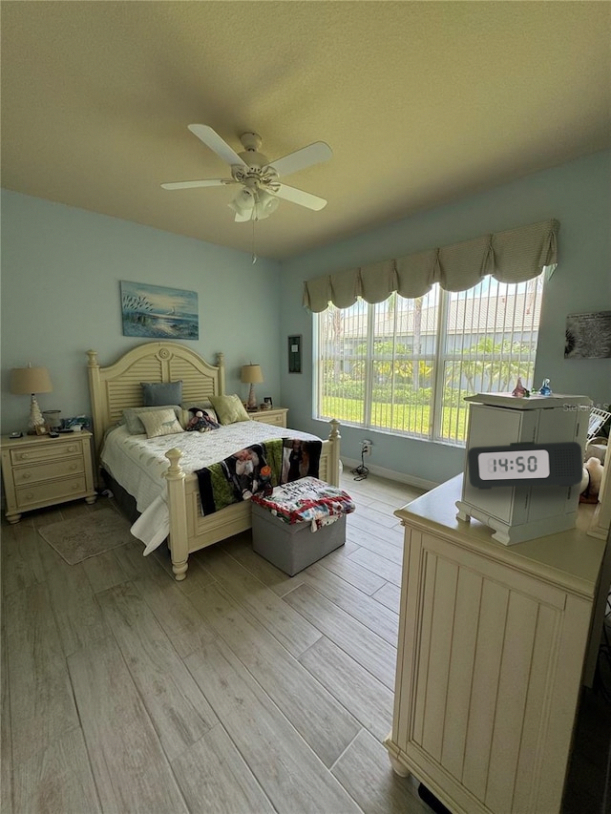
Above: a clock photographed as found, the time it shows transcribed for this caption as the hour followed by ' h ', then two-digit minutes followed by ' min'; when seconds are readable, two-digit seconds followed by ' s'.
14 h 50 min
